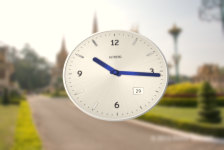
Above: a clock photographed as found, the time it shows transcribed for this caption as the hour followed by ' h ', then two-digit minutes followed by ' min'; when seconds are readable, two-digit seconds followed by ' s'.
10 h 16 min
